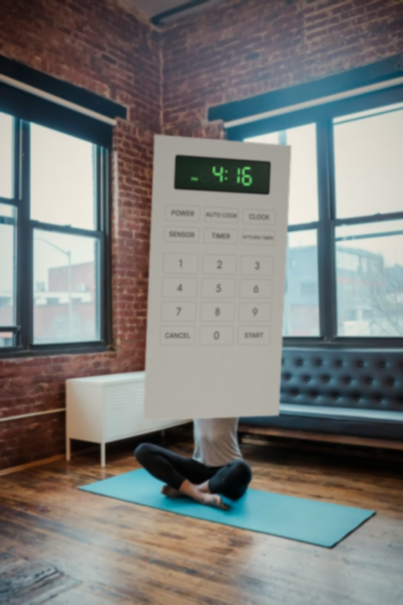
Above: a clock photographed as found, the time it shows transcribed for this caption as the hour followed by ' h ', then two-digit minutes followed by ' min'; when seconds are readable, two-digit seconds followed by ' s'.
4 h 16 min
